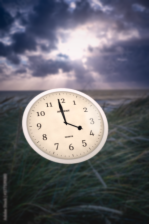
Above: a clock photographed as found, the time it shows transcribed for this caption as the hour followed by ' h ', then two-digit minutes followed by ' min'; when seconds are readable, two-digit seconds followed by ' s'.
3 h 59 min
